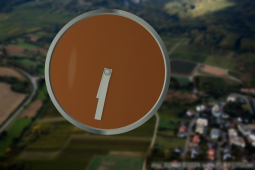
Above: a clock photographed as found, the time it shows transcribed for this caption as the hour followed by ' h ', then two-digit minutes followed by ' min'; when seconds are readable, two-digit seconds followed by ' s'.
6 h 32 min
